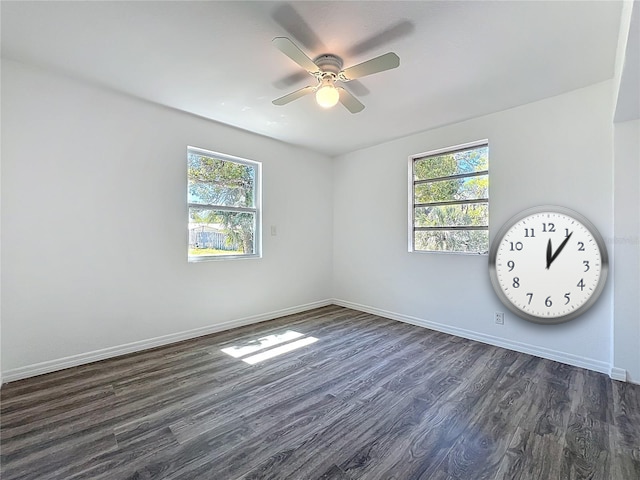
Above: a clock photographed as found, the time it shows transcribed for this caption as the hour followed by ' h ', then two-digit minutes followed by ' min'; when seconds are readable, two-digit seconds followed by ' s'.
12 h 06 min
